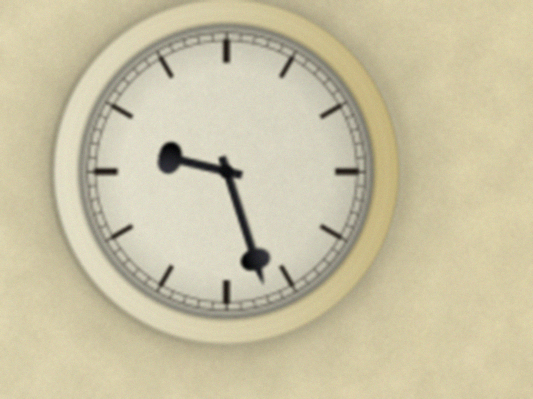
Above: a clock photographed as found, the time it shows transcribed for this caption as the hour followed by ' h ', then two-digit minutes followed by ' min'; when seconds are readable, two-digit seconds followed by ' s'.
9 h 27 min
